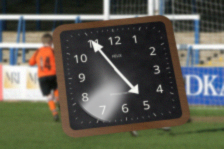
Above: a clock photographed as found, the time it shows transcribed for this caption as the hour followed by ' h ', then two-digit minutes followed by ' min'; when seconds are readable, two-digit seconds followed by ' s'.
4 h 55 min
